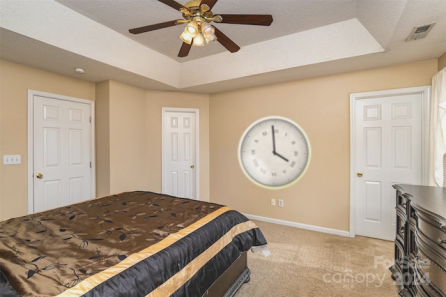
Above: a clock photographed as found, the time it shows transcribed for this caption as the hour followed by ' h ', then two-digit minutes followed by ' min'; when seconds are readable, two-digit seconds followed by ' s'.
3 h 59 min
